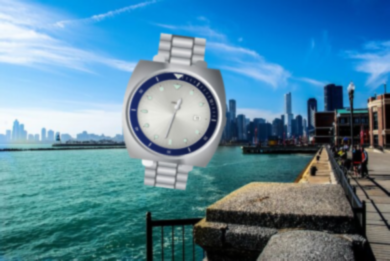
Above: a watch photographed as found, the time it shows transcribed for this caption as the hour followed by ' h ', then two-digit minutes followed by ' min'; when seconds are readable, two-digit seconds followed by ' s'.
12 h 32 min
